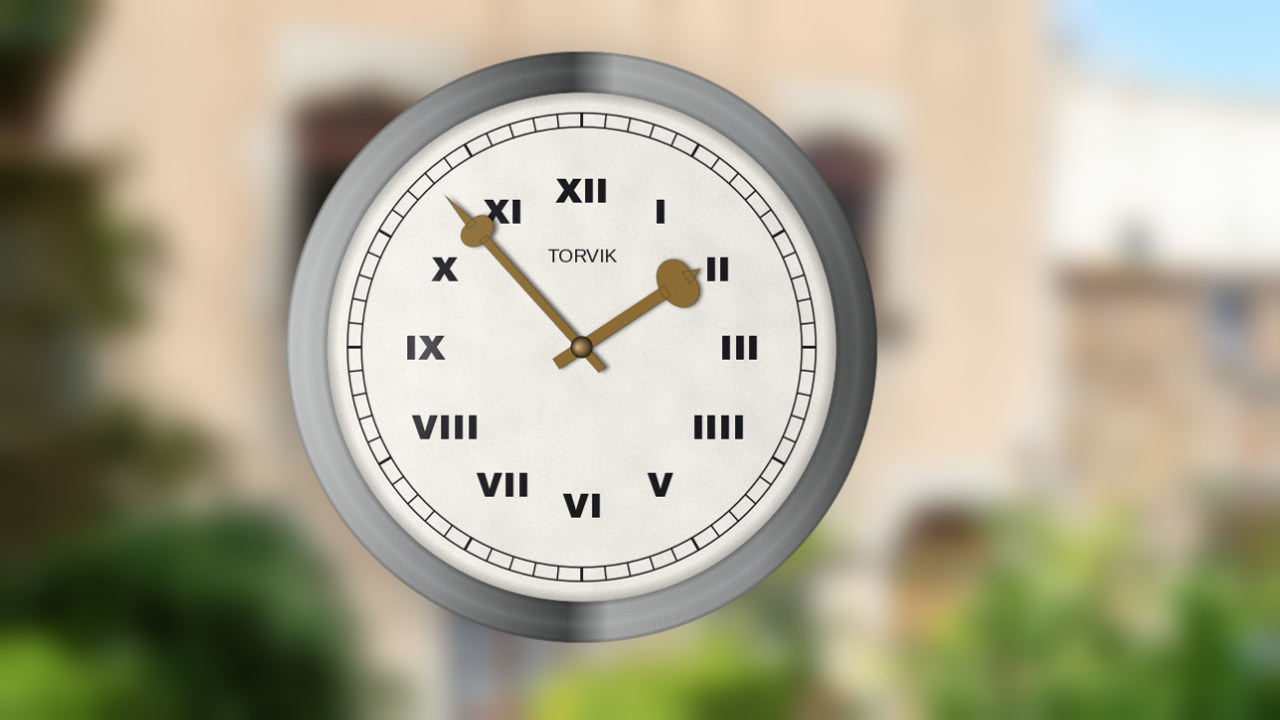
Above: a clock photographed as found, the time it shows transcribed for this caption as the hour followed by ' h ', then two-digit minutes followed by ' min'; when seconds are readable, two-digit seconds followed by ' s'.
1 h 53 min
